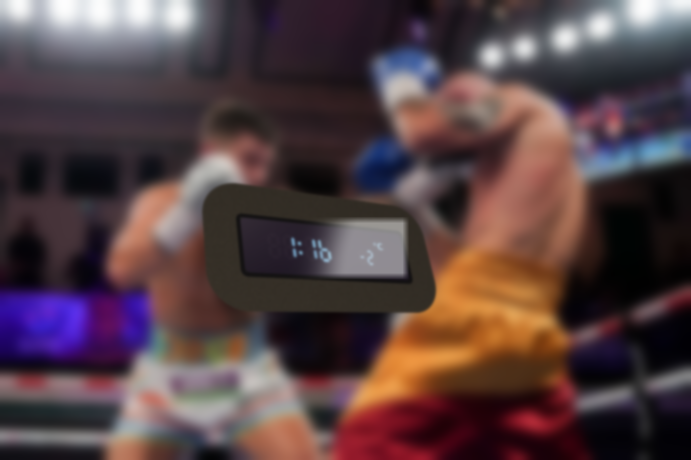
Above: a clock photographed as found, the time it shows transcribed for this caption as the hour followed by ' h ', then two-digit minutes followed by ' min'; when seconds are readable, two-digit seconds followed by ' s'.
1 h 16 min
